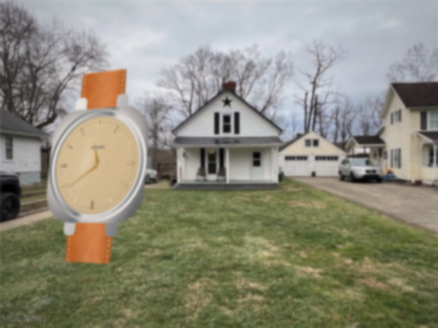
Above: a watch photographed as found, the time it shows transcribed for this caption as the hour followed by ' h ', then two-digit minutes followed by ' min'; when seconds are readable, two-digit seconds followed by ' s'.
11 h 39 min
